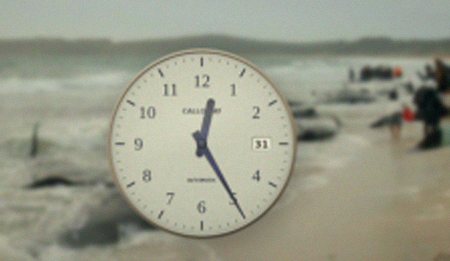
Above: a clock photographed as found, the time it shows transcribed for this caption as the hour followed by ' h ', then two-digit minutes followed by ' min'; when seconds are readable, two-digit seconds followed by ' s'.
12 h 25 min
